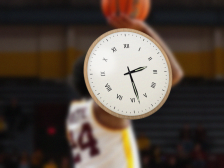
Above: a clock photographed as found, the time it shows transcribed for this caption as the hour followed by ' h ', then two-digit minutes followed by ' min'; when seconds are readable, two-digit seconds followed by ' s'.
2 h 28 min
